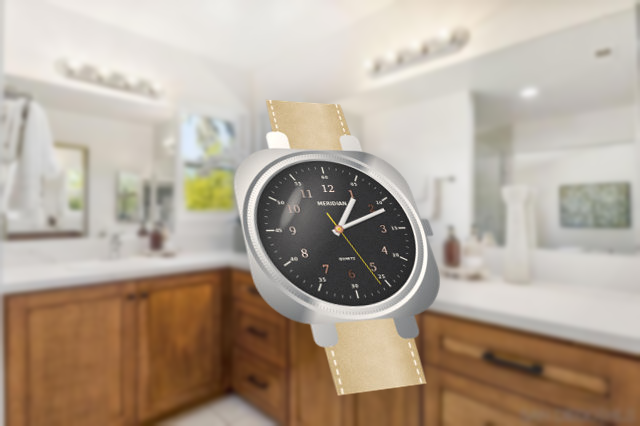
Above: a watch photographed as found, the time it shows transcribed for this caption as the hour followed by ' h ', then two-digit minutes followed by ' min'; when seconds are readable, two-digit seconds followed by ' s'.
1 h 11 min 26 s
